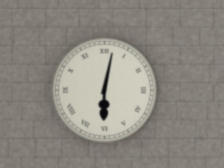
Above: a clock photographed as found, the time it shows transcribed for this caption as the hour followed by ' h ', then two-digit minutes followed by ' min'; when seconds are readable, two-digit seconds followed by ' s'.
6 h 02 min
